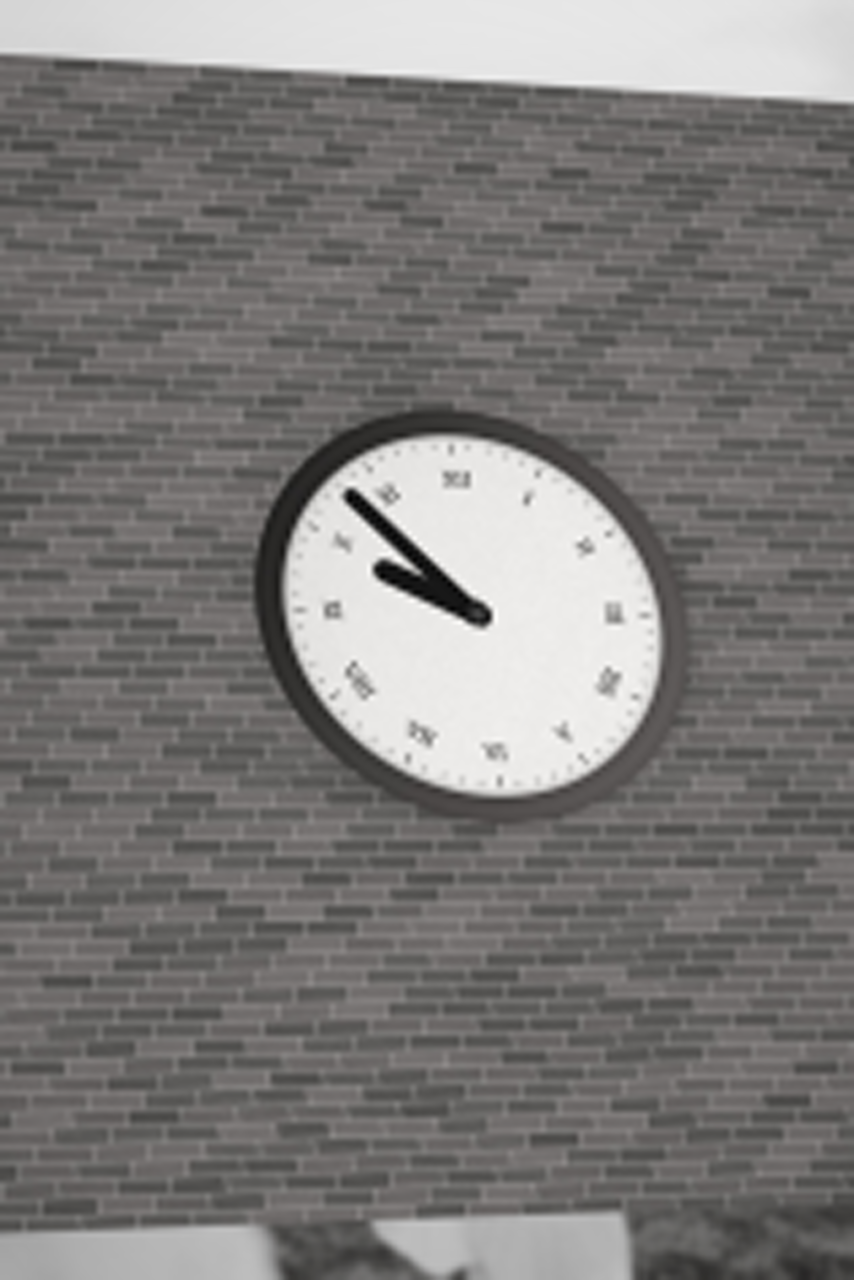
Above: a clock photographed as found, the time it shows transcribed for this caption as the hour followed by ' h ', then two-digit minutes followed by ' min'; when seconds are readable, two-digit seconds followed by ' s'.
9 h 53 min
